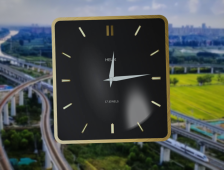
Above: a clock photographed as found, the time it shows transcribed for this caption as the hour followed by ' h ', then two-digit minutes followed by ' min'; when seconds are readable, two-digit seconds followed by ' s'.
12 h 14 min
